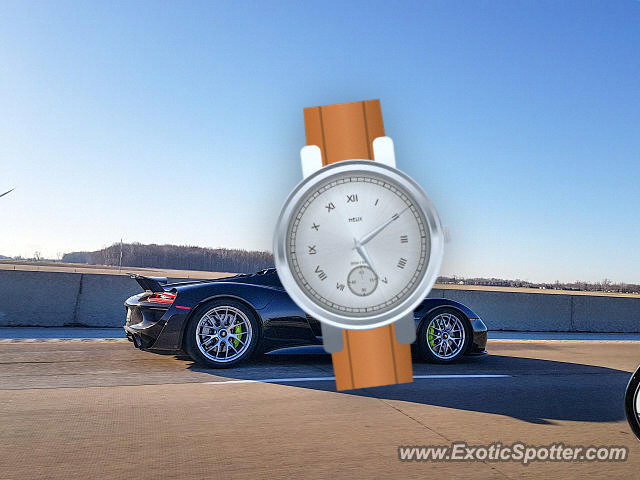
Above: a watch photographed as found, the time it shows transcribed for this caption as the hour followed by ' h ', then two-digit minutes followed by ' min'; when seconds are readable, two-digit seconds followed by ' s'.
5 h 10 min
